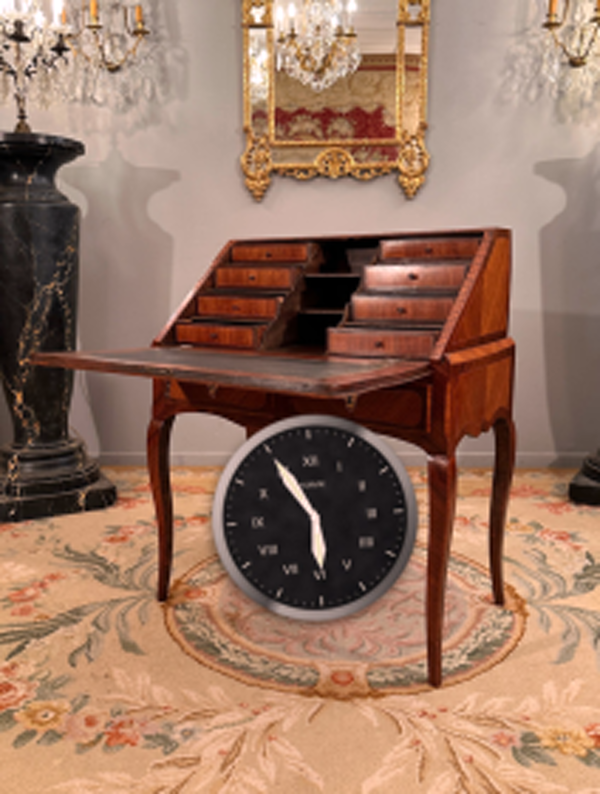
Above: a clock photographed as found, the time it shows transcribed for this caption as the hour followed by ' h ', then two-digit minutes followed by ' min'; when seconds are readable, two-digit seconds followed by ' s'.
5 h 55 min
